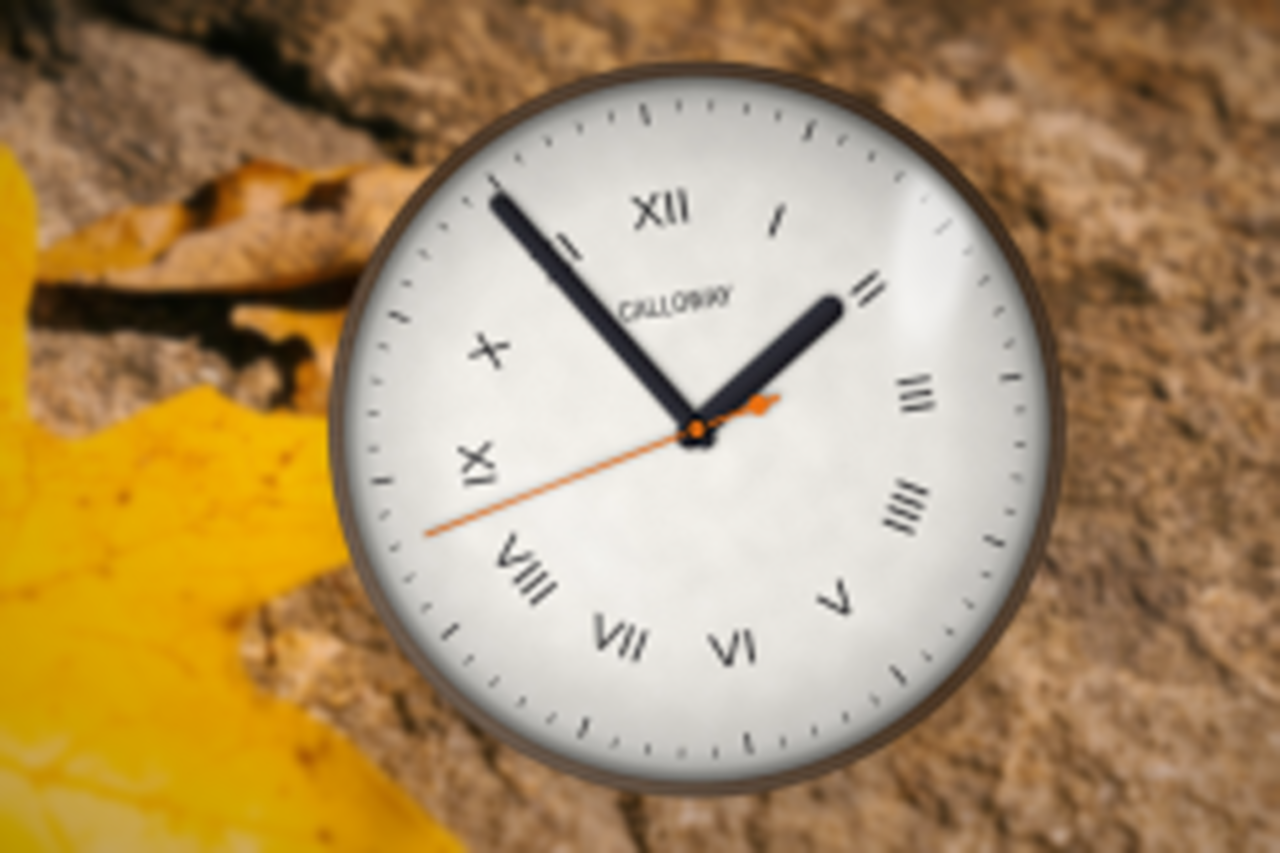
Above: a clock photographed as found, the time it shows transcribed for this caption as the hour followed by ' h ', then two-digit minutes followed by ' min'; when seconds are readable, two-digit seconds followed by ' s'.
1 h 54 min 43 s
